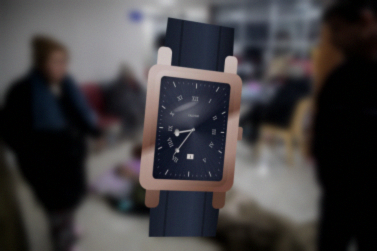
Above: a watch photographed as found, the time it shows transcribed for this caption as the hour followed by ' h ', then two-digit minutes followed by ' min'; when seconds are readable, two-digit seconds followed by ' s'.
8 h 36 min
